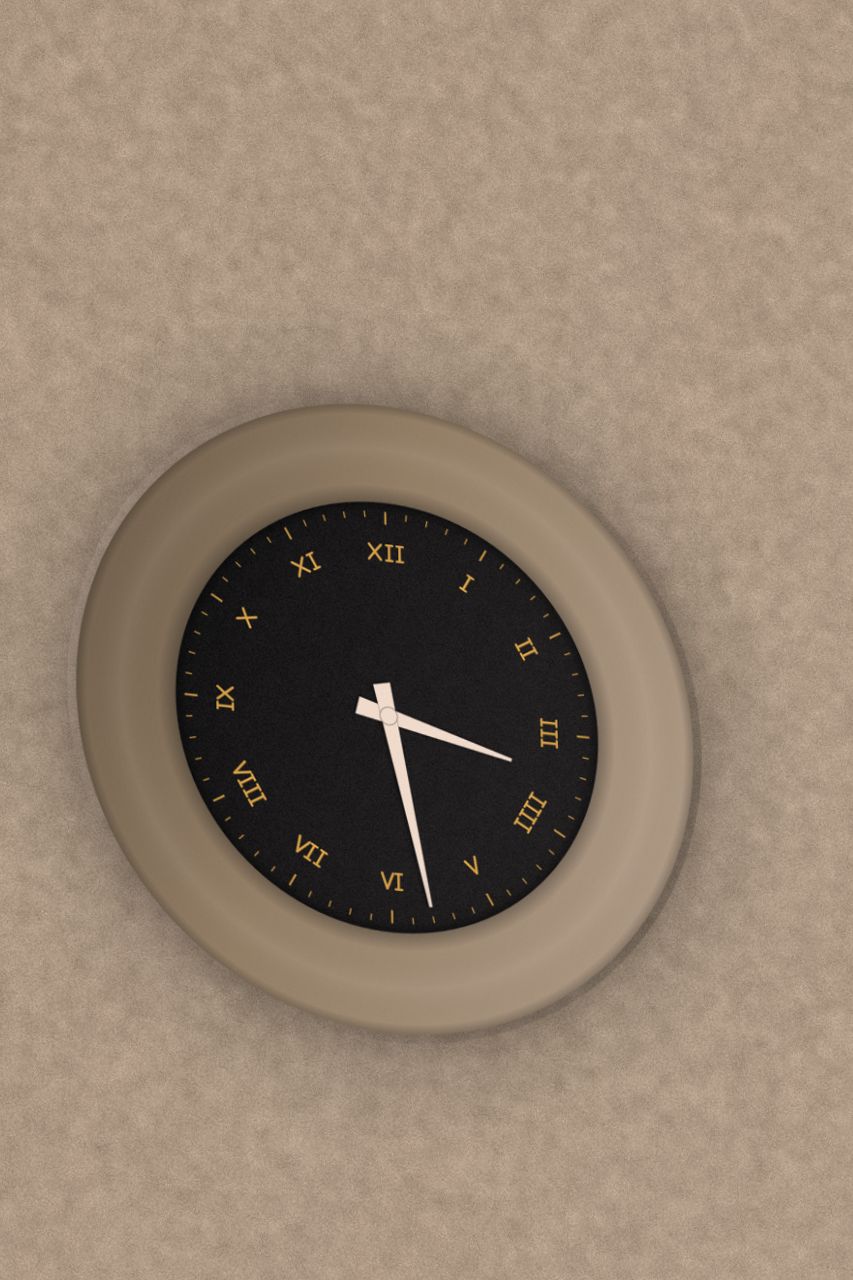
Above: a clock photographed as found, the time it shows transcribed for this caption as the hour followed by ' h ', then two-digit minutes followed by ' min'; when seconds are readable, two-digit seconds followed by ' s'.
3 h 28 min
